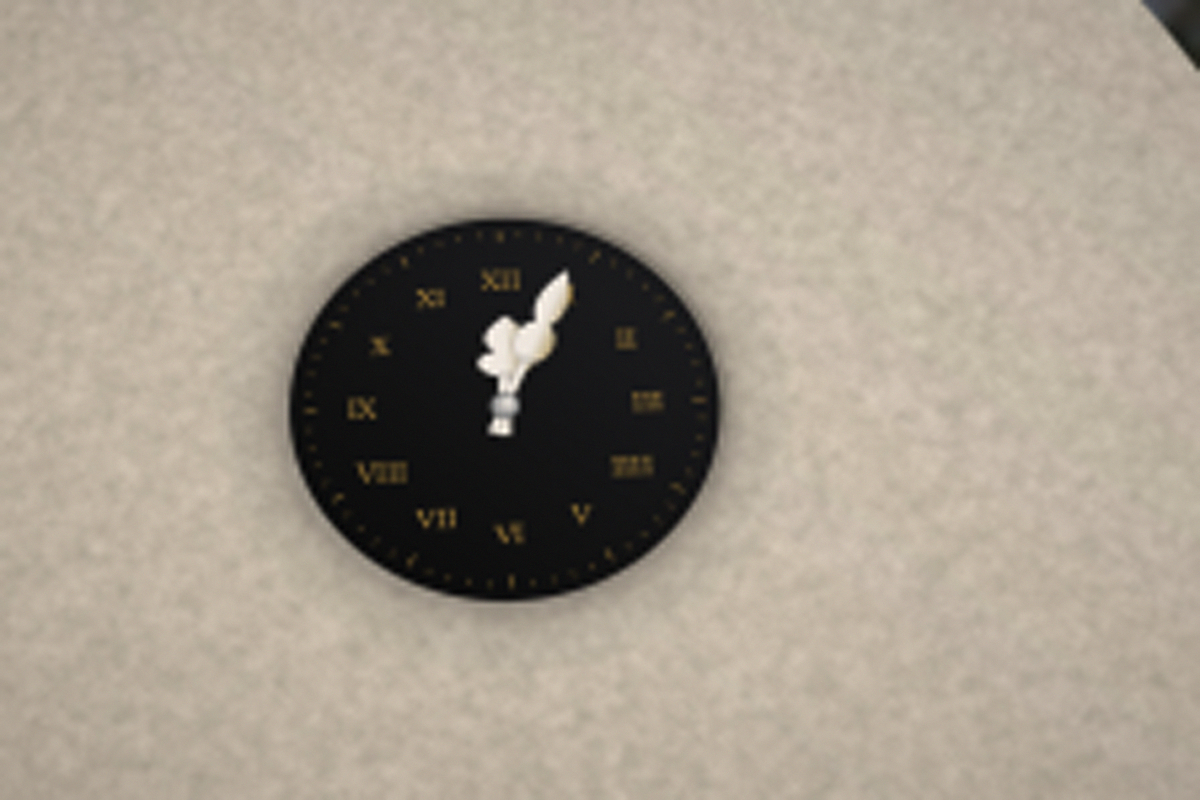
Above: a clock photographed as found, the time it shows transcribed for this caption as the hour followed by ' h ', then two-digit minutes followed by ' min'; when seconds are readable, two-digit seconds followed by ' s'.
12 h 04 min
